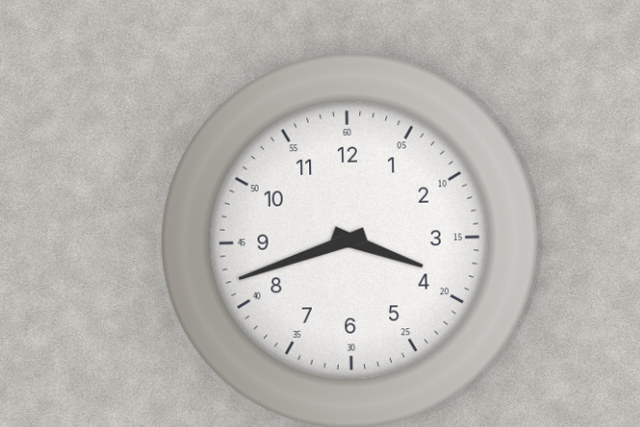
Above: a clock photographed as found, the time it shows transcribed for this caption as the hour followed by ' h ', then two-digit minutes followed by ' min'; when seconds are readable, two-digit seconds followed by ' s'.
3 h 42 min
